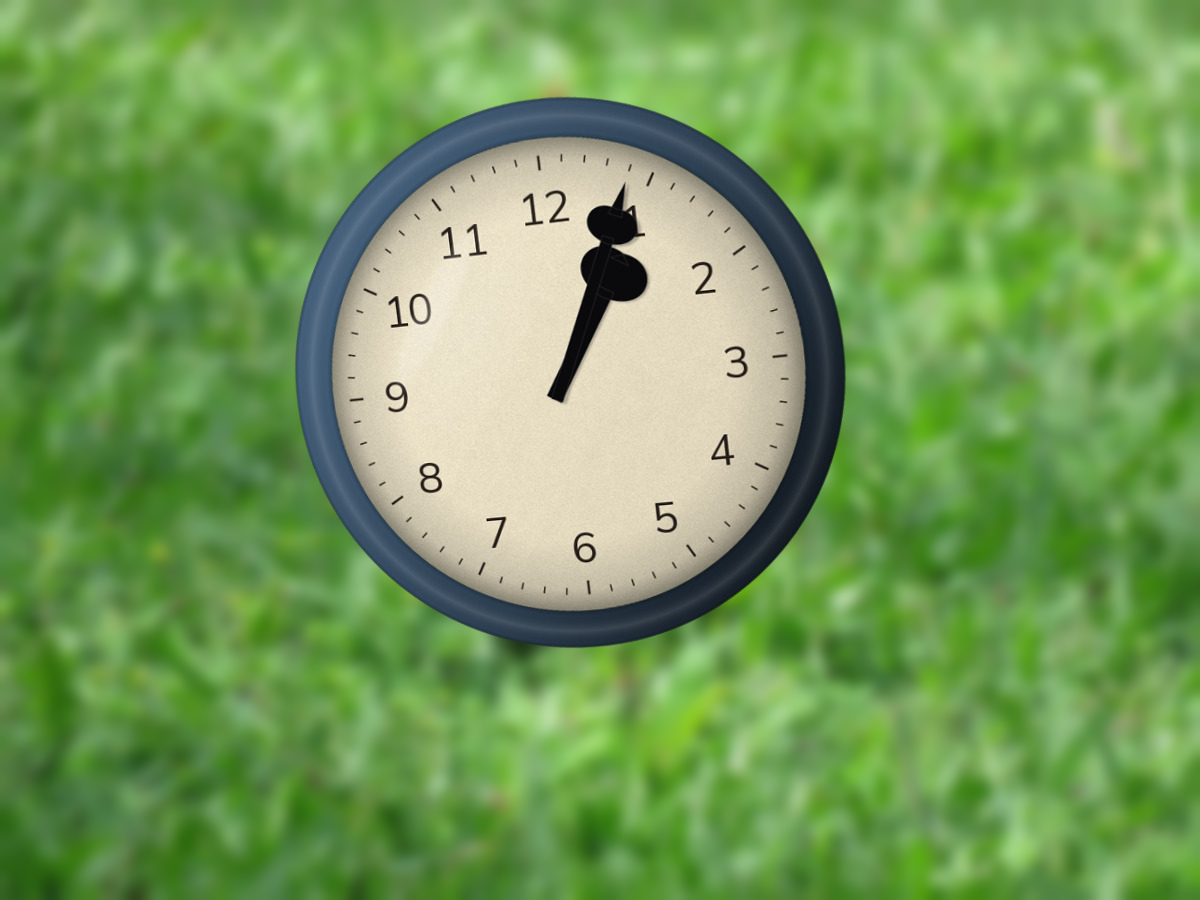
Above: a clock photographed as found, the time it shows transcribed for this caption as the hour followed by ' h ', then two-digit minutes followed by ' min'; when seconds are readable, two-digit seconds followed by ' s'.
1 h 04 min
